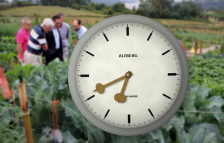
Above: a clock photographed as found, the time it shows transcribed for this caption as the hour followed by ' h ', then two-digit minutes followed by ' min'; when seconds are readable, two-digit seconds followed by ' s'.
6 h 41 min
